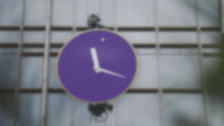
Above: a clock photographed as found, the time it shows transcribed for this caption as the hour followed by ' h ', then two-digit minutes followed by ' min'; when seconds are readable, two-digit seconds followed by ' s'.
11 h 17 min
